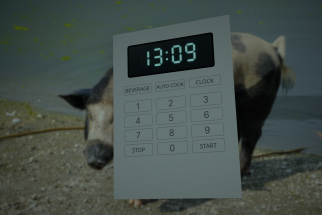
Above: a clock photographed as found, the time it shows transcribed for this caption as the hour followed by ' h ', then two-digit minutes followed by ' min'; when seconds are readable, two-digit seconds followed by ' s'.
13 h 09 min
